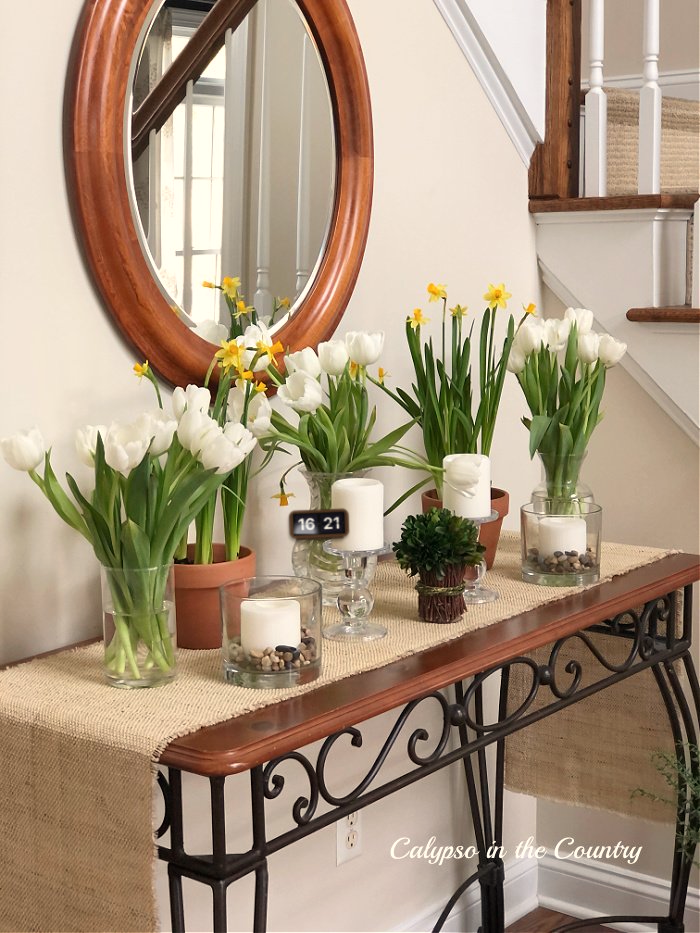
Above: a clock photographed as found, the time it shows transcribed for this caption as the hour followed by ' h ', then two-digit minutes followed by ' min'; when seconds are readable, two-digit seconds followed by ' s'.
16 h 21 min
